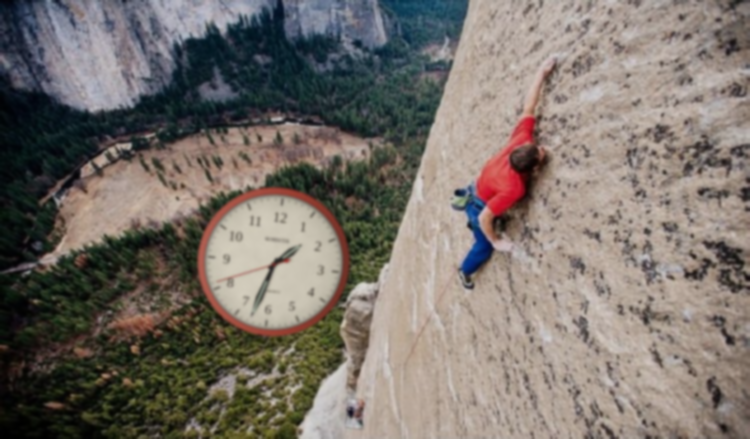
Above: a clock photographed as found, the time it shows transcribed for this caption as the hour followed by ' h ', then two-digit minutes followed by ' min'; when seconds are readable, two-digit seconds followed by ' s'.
1 h 32 min 41 s
